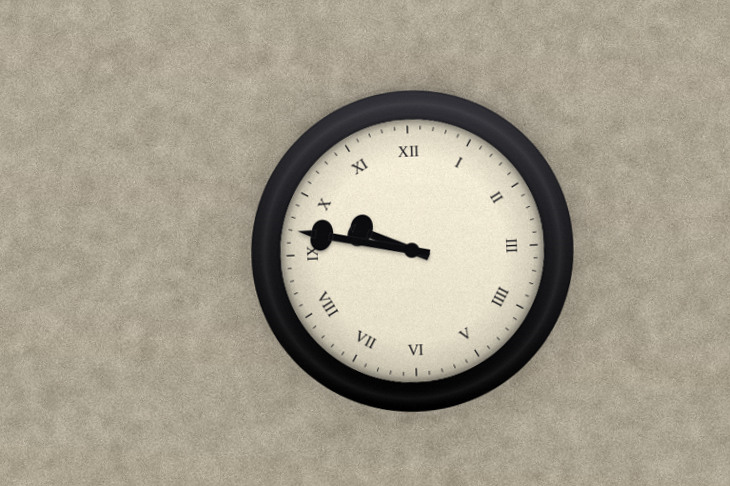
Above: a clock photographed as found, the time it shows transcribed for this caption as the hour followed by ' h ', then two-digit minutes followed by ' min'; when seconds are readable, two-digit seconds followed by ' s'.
9 h 47 min
